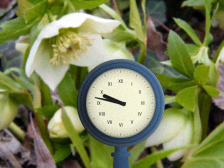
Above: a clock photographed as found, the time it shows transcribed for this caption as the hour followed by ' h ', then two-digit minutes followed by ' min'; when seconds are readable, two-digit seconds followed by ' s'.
9 h 47 min
